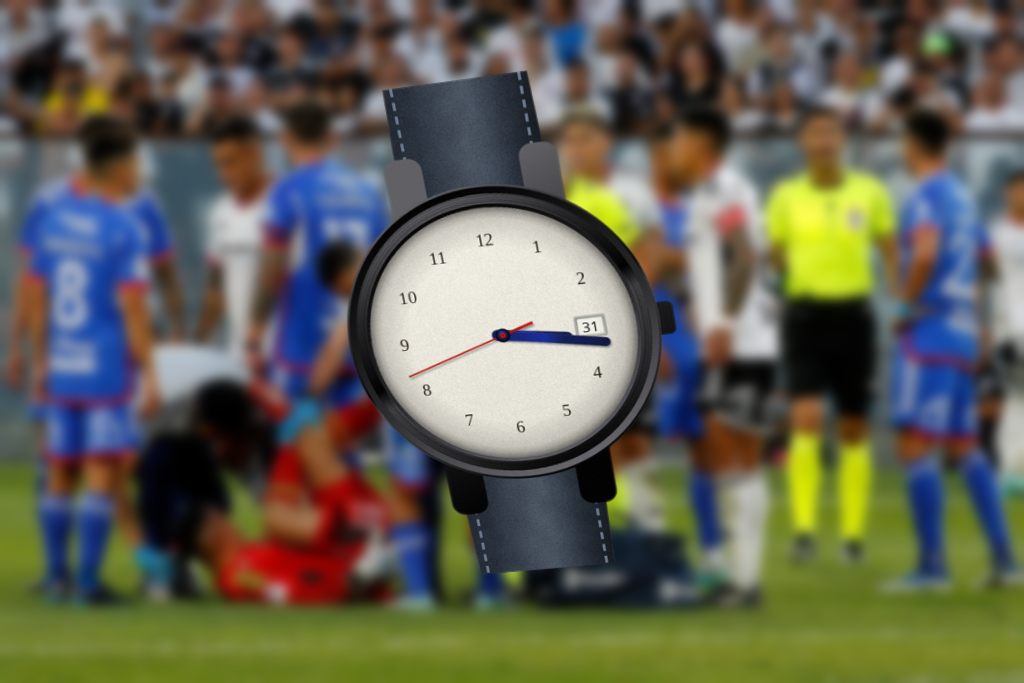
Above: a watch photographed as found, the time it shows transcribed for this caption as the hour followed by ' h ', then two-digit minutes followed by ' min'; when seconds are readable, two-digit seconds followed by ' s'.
3 h 16 min 42 s
